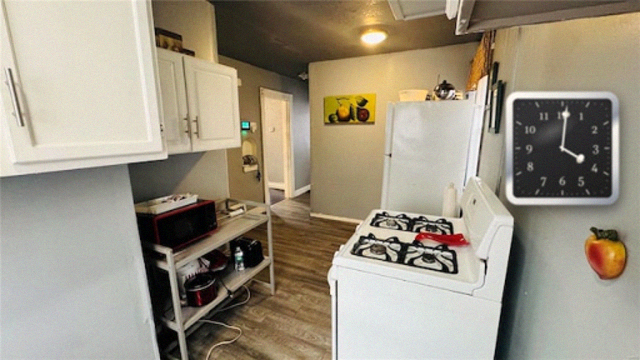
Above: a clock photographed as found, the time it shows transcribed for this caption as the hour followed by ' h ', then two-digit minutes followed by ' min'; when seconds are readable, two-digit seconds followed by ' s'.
4 h 01 min
